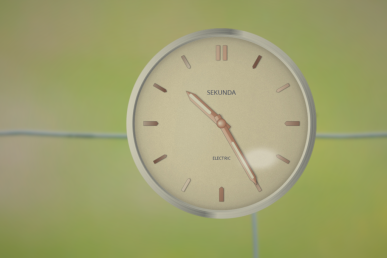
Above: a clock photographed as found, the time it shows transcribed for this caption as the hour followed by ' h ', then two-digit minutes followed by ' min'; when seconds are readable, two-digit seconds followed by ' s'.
10 h 25 min
